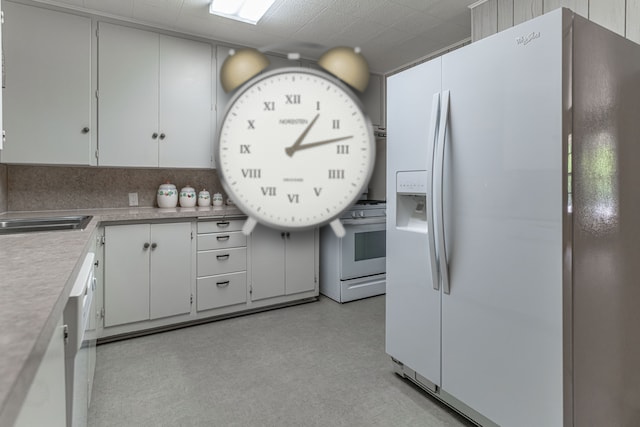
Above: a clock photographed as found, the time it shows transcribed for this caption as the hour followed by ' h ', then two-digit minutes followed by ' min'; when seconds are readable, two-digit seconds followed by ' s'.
1 h 13 min
